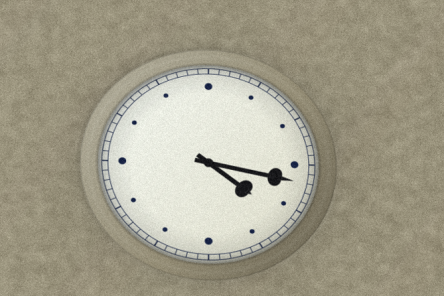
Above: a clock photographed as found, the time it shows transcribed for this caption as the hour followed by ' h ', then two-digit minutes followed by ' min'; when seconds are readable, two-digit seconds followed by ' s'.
4 h 17 min
